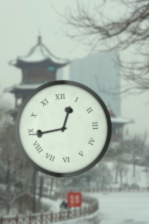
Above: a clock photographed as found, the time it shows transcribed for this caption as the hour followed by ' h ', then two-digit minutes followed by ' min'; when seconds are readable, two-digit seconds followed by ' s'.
12 h 44 min
